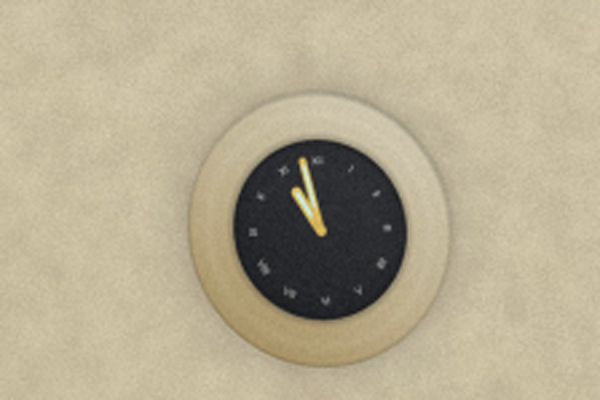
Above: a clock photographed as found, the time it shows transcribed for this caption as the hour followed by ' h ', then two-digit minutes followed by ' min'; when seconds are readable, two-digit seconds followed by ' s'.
10 h 58 min
